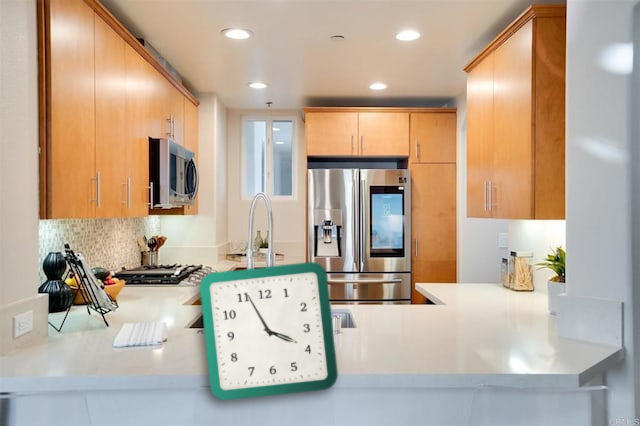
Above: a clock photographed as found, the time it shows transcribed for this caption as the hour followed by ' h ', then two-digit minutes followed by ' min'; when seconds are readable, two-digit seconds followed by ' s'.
3 h 56 min
